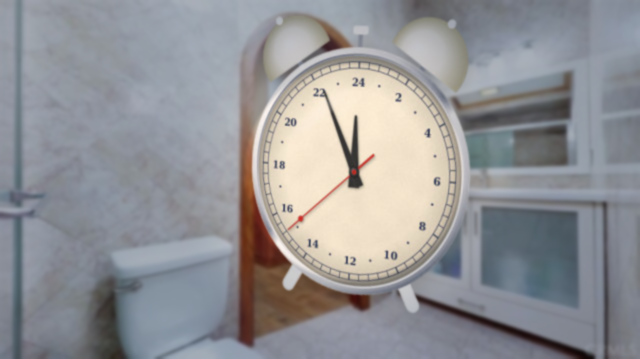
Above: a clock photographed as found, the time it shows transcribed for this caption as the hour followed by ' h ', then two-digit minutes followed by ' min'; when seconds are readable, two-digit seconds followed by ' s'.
23 h 55 min 38 s
